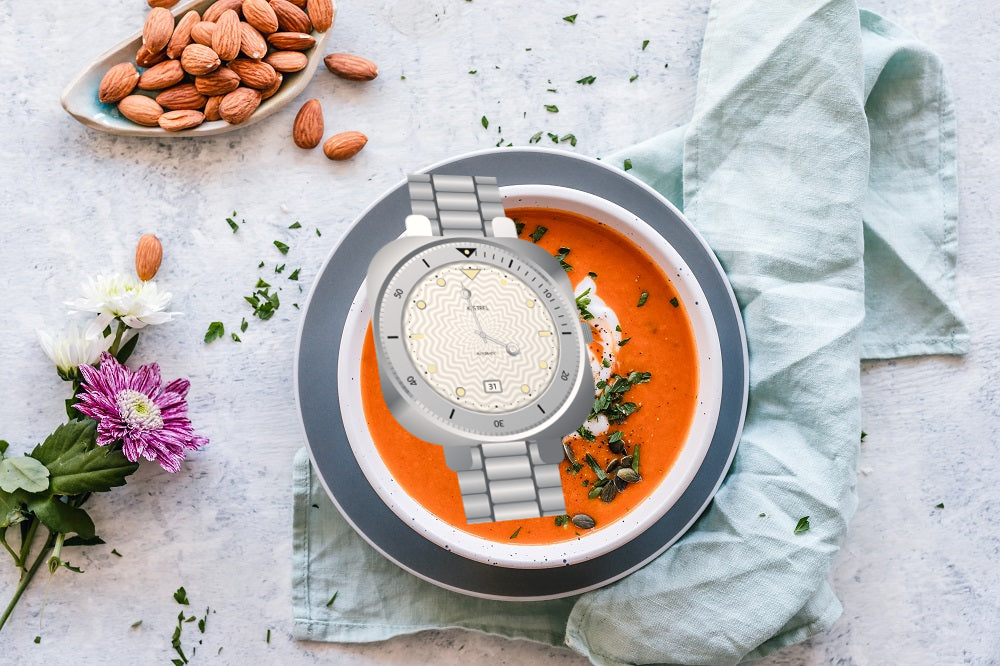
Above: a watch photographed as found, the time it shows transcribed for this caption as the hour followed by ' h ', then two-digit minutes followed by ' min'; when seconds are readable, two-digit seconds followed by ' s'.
3 h 58 min
